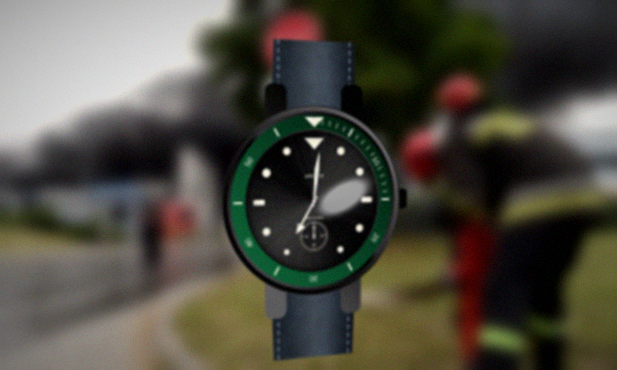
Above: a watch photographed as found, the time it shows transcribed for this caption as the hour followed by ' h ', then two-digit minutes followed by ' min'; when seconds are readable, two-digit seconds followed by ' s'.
7 h 01 min
